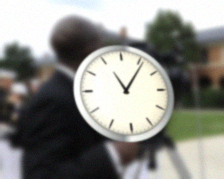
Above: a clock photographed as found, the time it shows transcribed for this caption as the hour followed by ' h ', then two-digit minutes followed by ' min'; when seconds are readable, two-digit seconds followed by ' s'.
11 h 06 min
